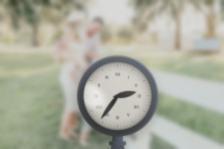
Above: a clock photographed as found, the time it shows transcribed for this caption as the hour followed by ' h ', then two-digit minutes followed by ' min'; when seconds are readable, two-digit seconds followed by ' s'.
2 h 36 min
